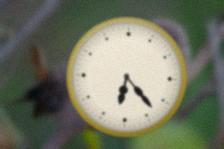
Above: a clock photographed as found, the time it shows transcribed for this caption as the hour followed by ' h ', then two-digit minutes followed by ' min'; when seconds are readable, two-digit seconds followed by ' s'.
6 h 23 min
